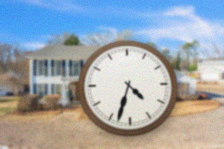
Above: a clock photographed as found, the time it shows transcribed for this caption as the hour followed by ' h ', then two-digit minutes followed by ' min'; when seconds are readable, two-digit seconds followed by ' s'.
4 h 33 min
